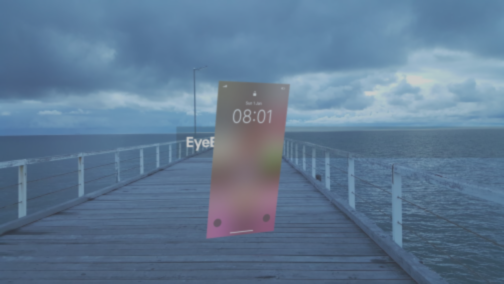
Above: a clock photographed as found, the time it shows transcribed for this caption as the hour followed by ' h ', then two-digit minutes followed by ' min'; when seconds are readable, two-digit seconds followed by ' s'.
8 h 01 min
